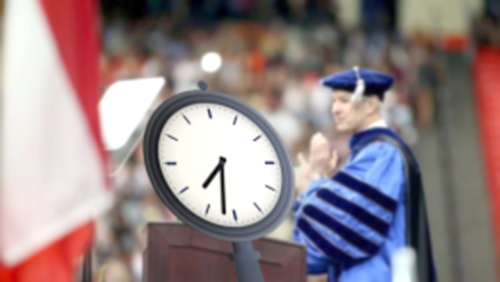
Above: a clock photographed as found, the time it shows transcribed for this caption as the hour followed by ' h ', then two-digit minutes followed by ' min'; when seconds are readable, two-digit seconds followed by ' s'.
7 h 32 min
